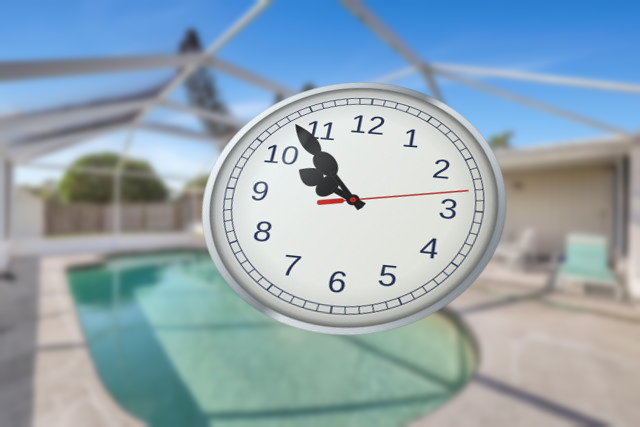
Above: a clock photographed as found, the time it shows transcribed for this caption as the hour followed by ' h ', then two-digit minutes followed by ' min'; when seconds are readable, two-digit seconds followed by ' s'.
9 h 53 min 13 s
